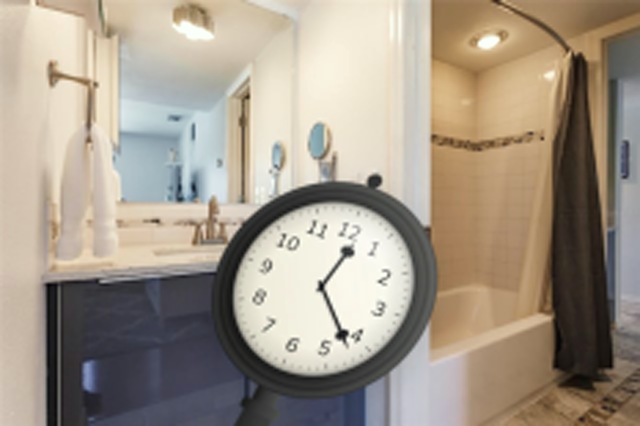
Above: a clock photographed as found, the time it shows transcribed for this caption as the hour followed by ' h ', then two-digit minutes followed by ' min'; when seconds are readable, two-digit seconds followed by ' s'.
12 h 22 min
